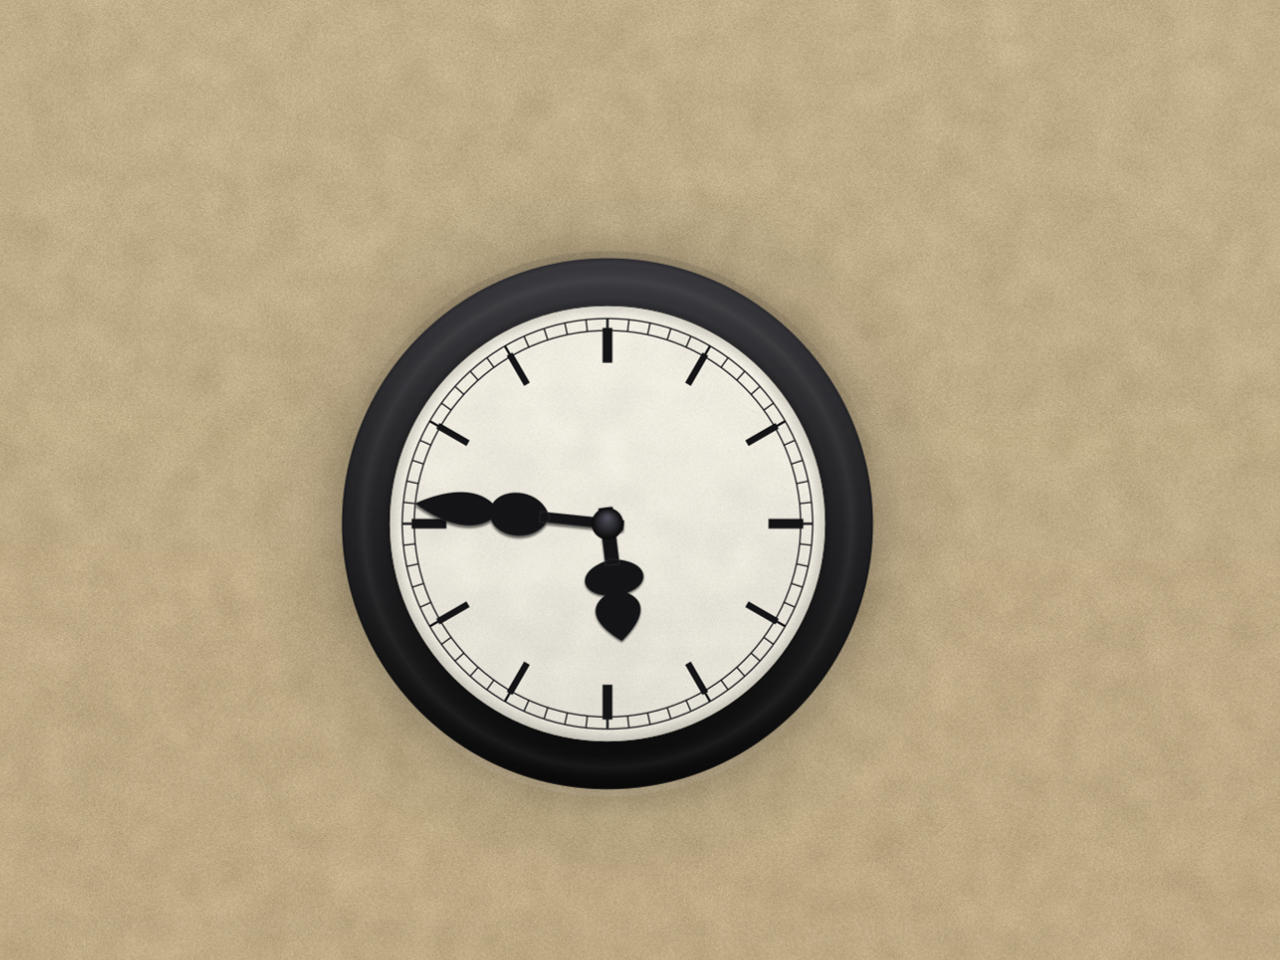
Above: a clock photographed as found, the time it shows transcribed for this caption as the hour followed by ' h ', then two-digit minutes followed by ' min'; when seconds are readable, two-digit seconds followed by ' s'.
5 h 46 min
